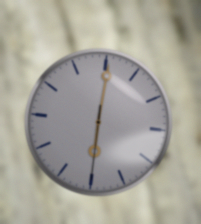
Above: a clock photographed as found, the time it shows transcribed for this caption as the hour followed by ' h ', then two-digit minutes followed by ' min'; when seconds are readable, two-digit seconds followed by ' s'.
6 h 00 min 30 s
